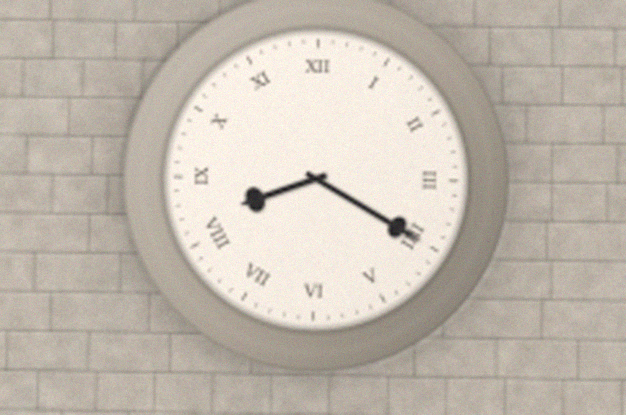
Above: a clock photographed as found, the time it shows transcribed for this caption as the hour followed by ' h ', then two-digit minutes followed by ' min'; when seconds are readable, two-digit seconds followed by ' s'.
8 h 20 min
